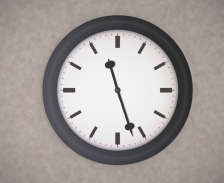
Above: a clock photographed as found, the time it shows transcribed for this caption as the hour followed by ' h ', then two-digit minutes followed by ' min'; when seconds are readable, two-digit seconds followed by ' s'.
11 h 27 min
